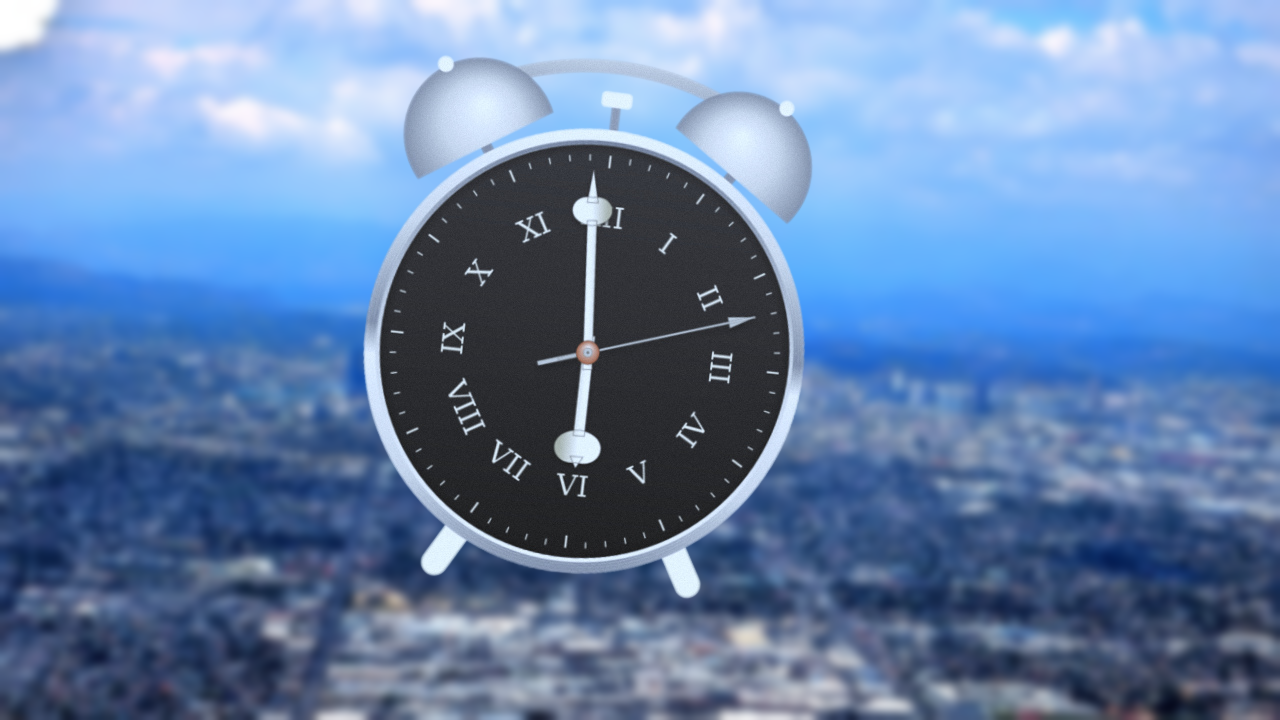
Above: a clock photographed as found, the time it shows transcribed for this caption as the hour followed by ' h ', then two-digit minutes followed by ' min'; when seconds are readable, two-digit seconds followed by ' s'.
5 h 59 min 12 s
